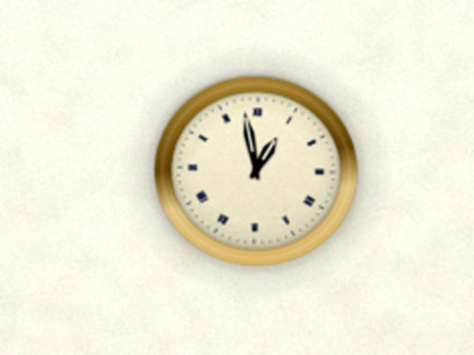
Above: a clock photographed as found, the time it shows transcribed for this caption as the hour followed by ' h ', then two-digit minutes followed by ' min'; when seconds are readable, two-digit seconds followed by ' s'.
12 h 58 min
